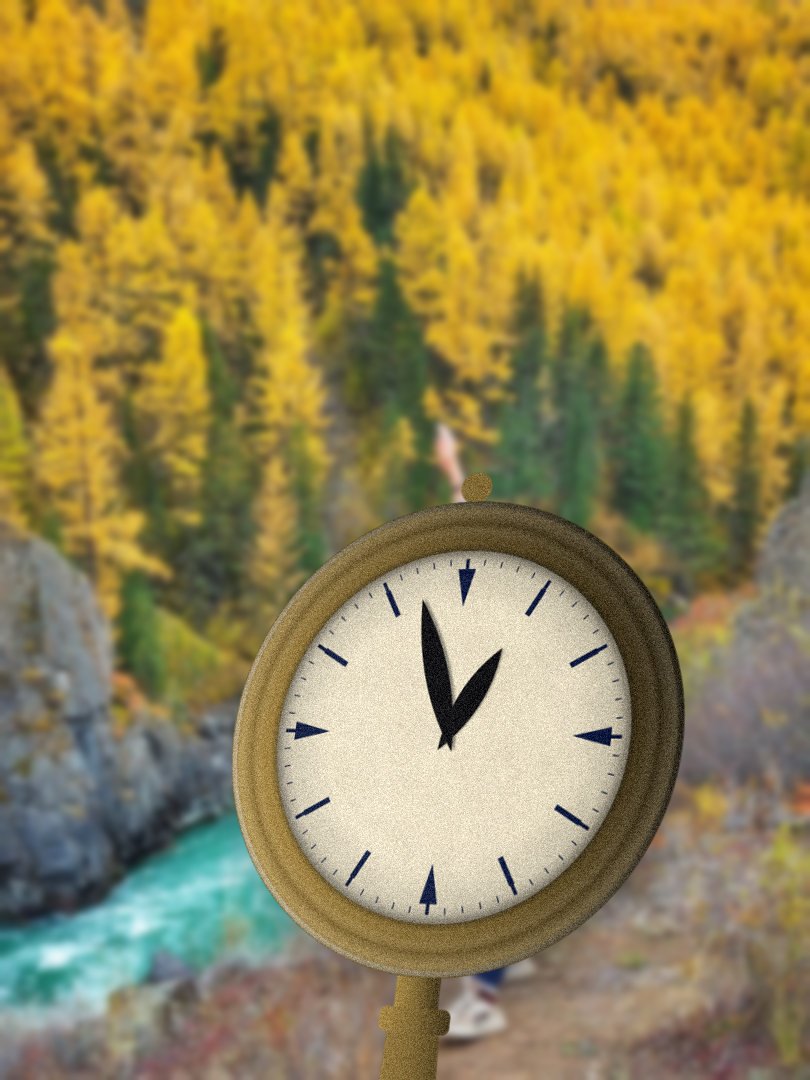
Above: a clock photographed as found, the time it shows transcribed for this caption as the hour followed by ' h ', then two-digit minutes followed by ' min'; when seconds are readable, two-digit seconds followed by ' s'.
12 h 57 min
